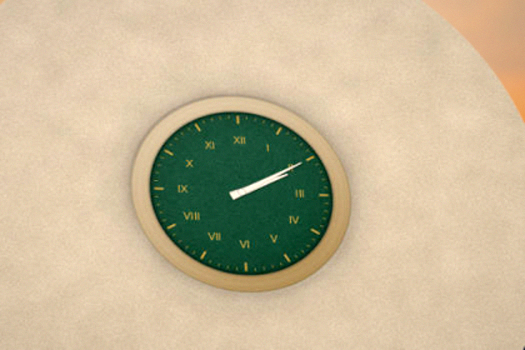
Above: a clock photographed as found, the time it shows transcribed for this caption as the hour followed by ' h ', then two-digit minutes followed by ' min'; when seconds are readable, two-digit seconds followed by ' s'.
2 h 10 min
